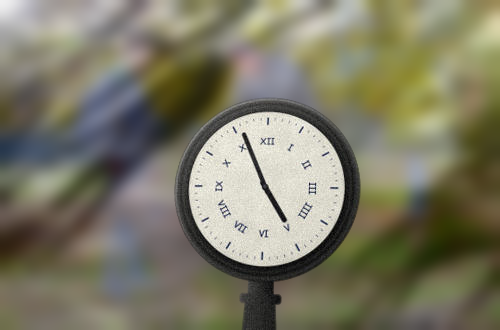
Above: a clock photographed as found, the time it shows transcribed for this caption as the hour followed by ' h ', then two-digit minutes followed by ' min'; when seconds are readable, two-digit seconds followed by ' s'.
4 h 56 min
